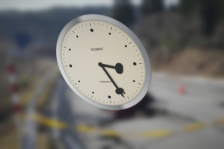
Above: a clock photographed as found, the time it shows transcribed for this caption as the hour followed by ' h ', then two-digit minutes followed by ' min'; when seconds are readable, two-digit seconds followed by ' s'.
3 h 26 min
